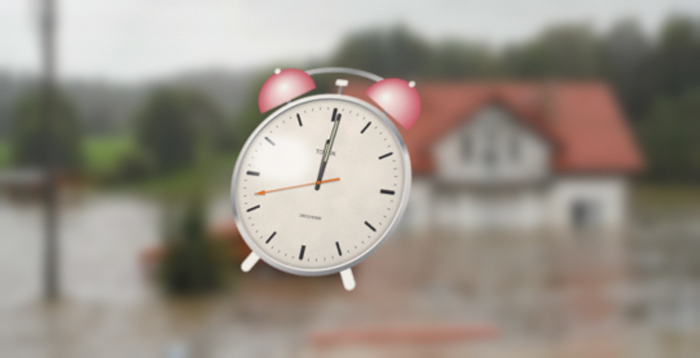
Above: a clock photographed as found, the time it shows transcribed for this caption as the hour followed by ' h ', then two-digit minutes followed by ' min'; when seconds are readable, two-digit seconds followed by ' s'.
12 h 00 min 42 s
